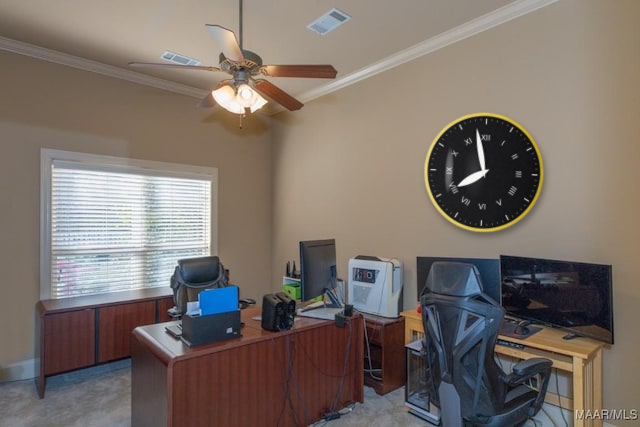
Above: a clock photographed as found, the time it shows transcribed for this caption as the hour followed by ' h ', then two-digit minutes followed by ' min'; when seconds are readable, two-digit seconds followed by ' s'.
7 h 58 min
